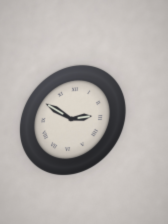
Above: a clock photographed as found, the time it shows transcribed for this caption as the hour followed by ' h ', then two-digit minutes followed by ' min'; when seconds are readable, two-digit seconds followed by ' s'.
2 h 50 min
